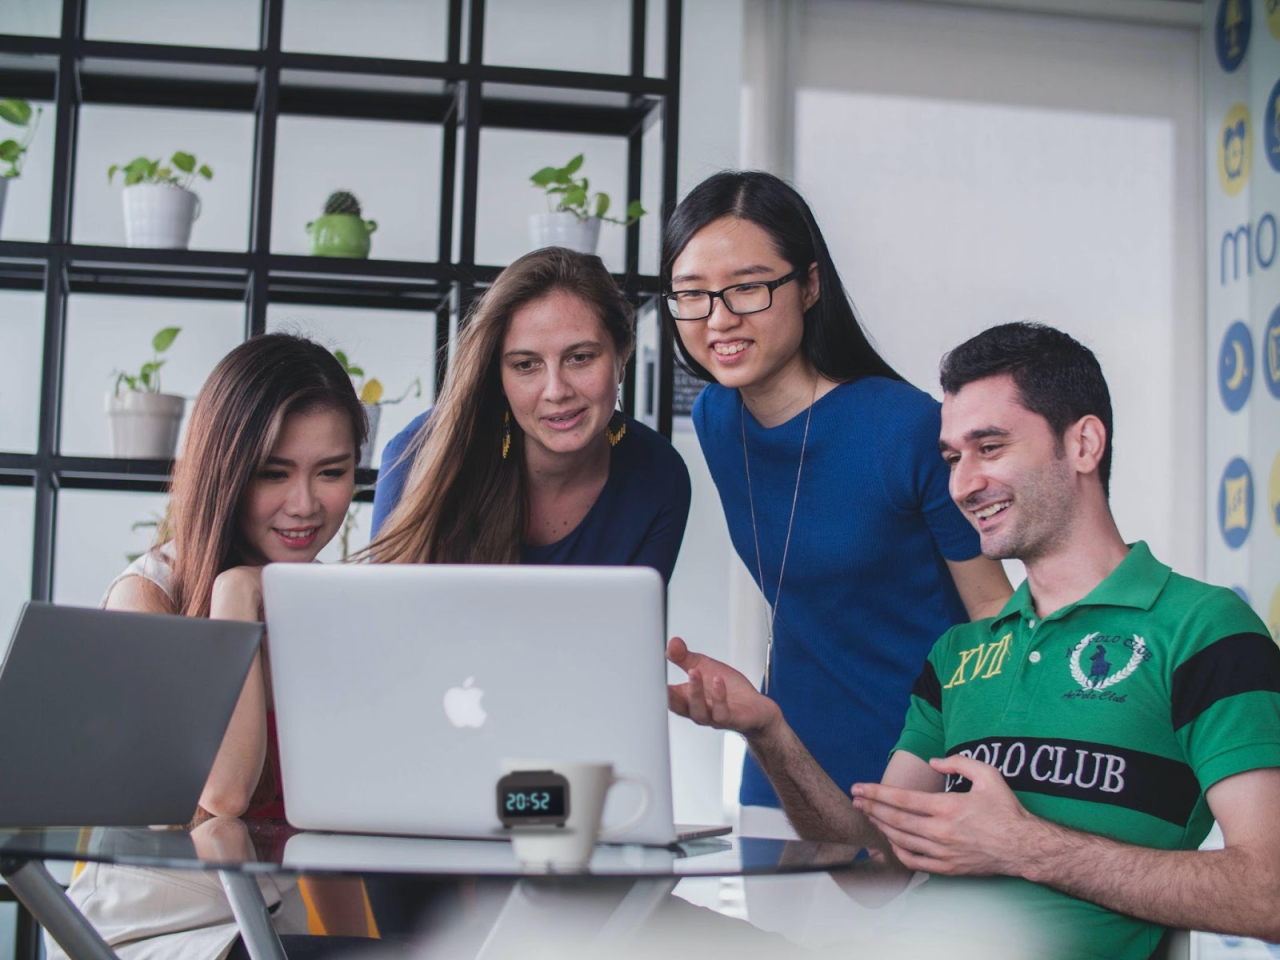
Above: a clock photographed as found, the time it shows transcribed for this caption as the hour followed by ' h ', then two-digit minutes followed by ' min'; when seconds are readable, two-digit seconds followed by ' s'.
20 h 52 min
